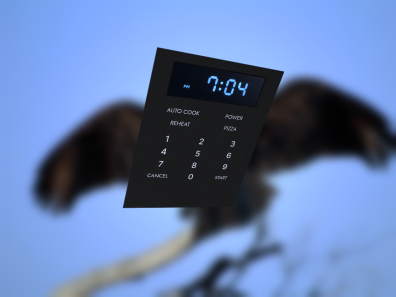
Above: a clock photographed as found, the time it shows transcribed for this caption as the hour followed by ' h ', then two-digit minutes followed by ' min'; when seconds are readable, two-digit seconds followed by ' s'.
7 h 04 min
